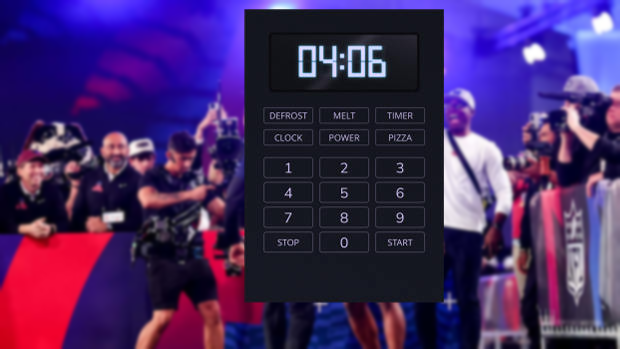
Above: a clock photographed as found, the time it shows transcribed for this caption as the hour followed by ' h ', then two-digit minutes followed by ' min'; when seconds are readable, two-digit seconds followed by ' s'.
4 h 06 min
